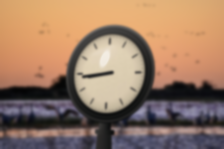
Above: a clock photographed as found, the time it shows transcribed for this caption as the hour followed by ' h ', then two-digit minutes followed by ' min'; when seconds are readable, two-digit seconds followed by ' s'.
8 h 44 min
